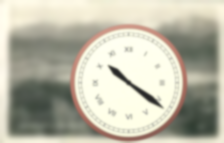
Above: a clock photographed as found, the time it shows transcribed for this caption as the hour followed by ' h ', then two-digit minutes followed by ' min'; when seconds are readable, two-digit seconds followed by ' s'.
10 h 21 min
